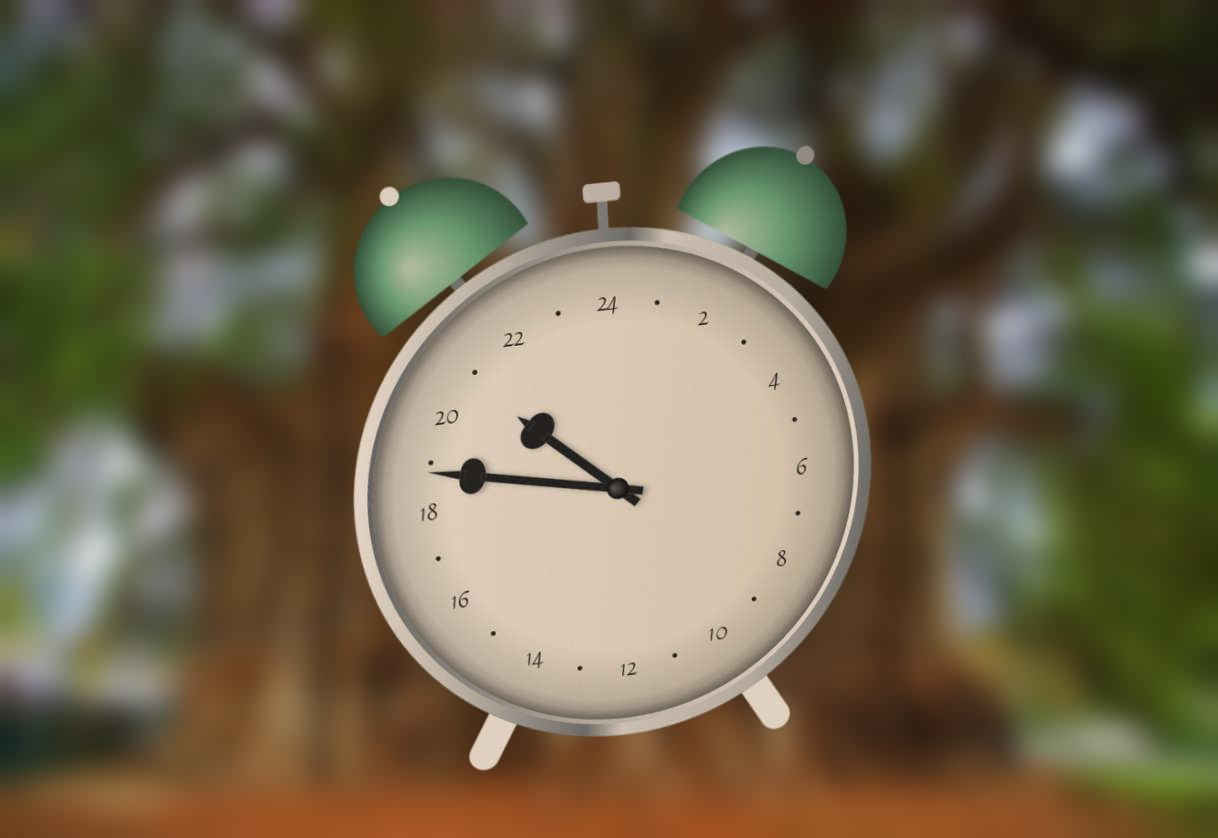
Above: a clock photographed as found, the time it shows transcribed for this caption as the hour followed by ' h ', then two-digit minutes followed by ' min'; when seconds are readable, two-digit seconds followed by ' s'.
20 h 47 min
